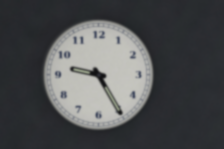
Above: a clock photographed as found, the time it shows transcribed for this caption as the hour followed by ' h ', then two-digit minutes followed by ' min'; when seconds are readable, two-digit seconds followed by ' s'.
9 h 25 min
